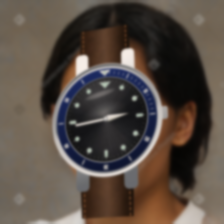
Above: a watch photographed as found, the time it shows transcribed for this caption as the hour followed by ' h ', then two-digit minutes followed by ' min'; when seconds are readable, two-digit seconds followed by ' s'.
2 h 44 min
